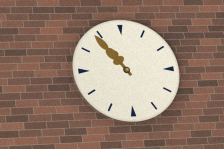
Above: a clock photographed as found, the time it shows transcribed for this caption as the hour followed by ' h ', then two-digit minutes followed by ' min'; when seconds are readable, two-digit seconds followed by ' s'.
10 h 54 min
